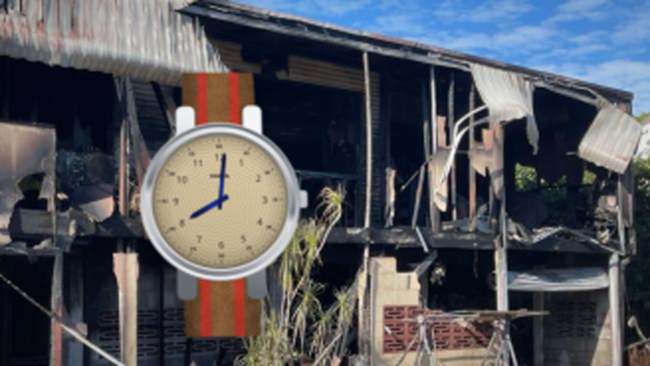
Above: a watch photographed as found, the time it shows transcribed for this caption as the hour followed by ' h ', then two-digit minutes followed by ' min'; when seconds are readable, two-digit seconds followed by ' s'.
8 h 01 min
